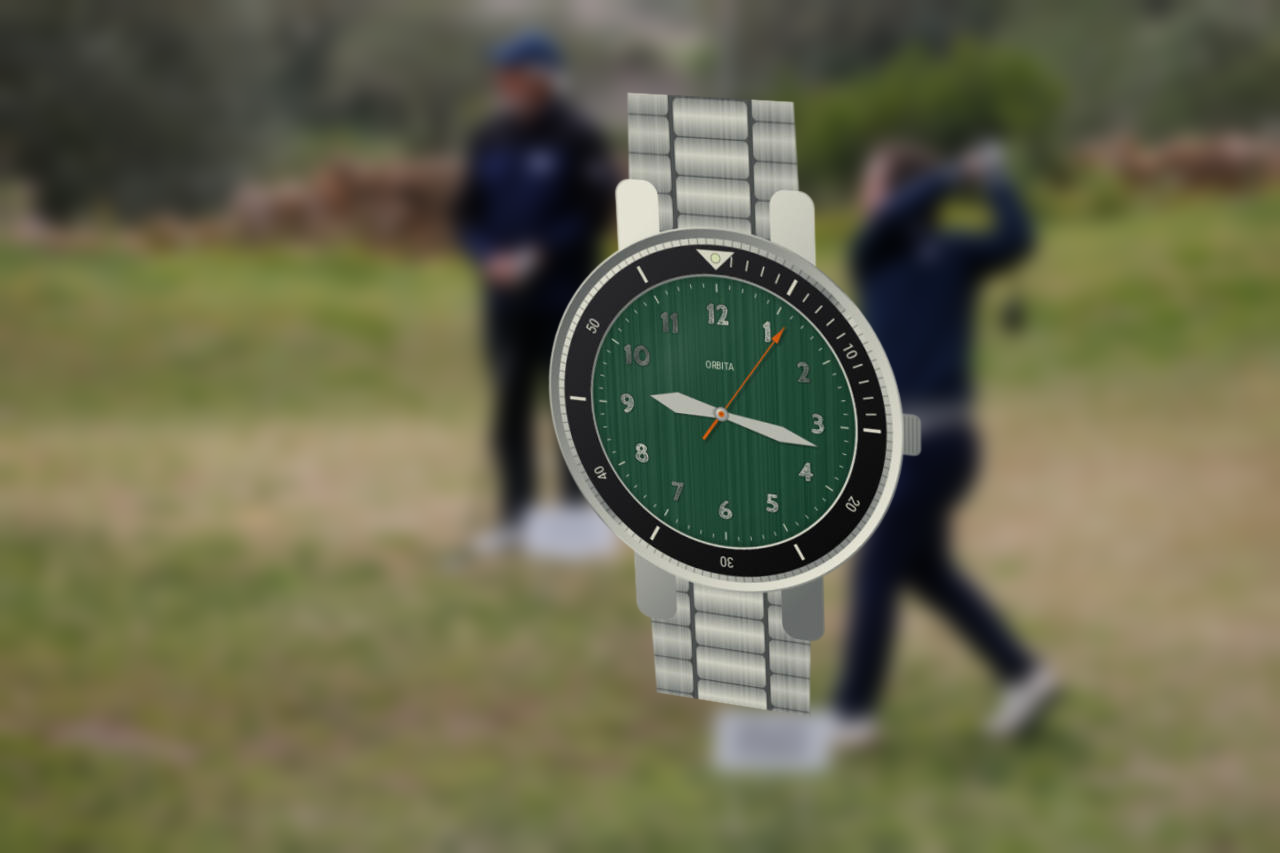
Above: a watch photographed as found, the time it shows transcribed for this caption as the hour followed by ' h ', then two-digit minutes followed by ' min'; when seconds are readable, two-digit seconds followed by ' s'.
9 h 17 min 06 s
